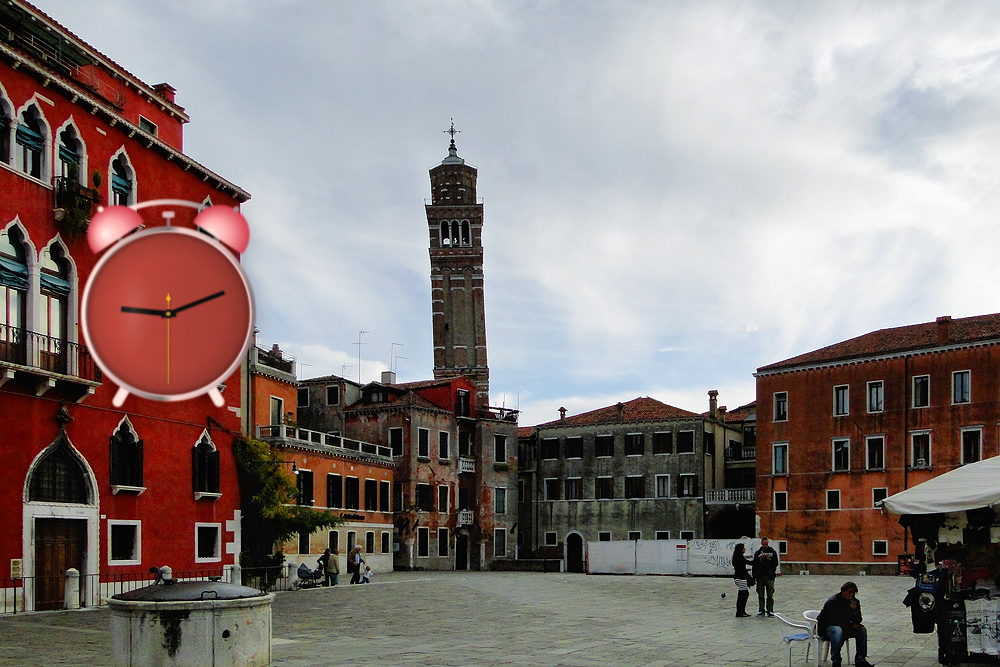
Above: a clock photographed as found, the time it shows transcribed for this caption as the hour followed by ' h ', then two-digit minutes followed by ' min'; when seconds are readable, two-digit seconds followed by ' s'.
9 h 11 min 30 s
